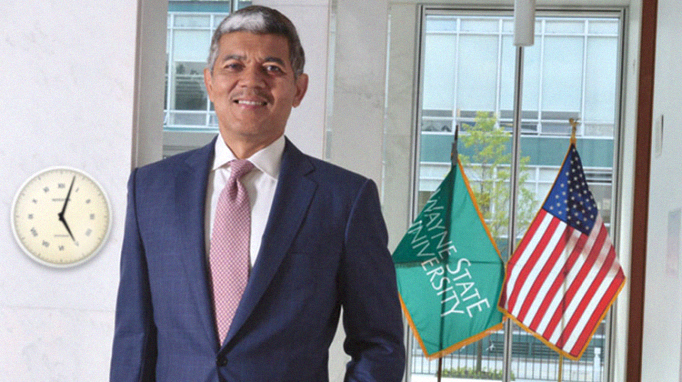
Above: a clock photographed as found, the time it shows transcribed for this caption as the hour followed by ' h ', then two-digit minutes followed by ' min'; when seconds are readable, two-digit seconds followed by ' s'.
5 h 03 min
